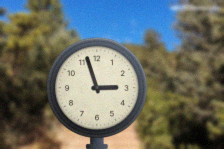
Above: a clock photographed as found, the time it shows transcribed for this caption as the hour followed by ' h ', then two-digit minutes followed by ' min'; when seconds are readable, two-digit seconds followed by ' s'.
2 h 57 min
